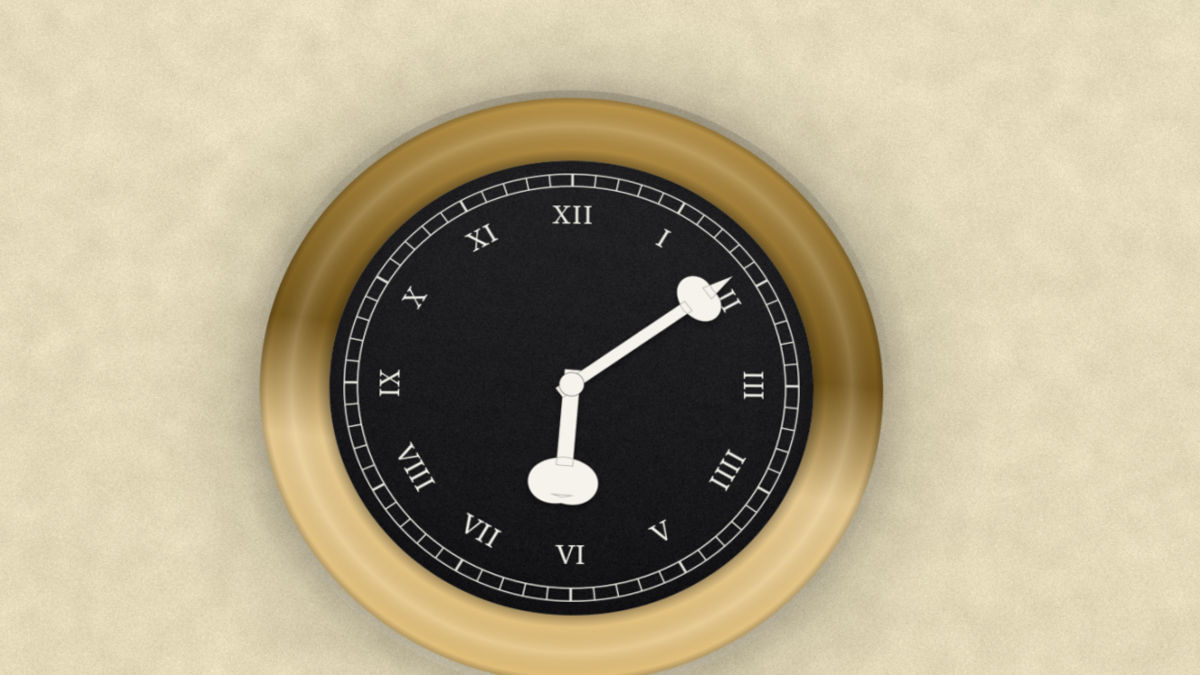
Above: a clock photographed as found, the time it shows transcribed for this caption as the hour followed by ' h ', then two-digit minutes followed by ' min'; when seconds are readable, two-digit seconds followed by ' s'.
6 h 09 min
